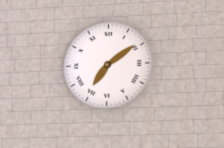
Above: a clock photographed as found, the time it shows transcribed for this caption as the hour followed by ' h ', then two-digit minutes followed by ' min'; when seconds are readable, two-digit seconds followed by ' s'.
7 h 09 min
